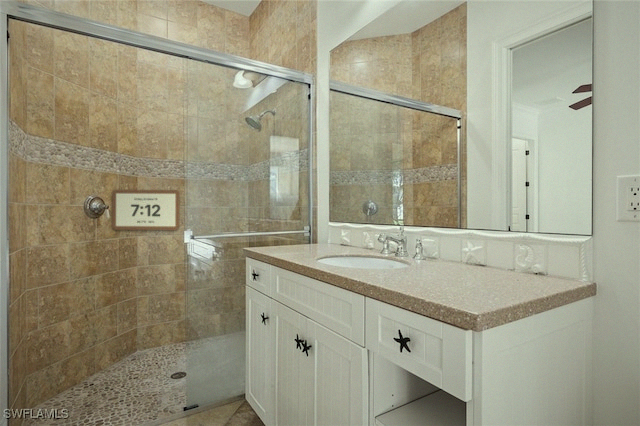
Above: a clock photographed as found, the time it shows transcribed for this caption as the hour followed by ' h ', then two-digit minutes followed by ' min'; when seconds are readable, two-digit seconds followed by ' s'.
7 h 12 min
